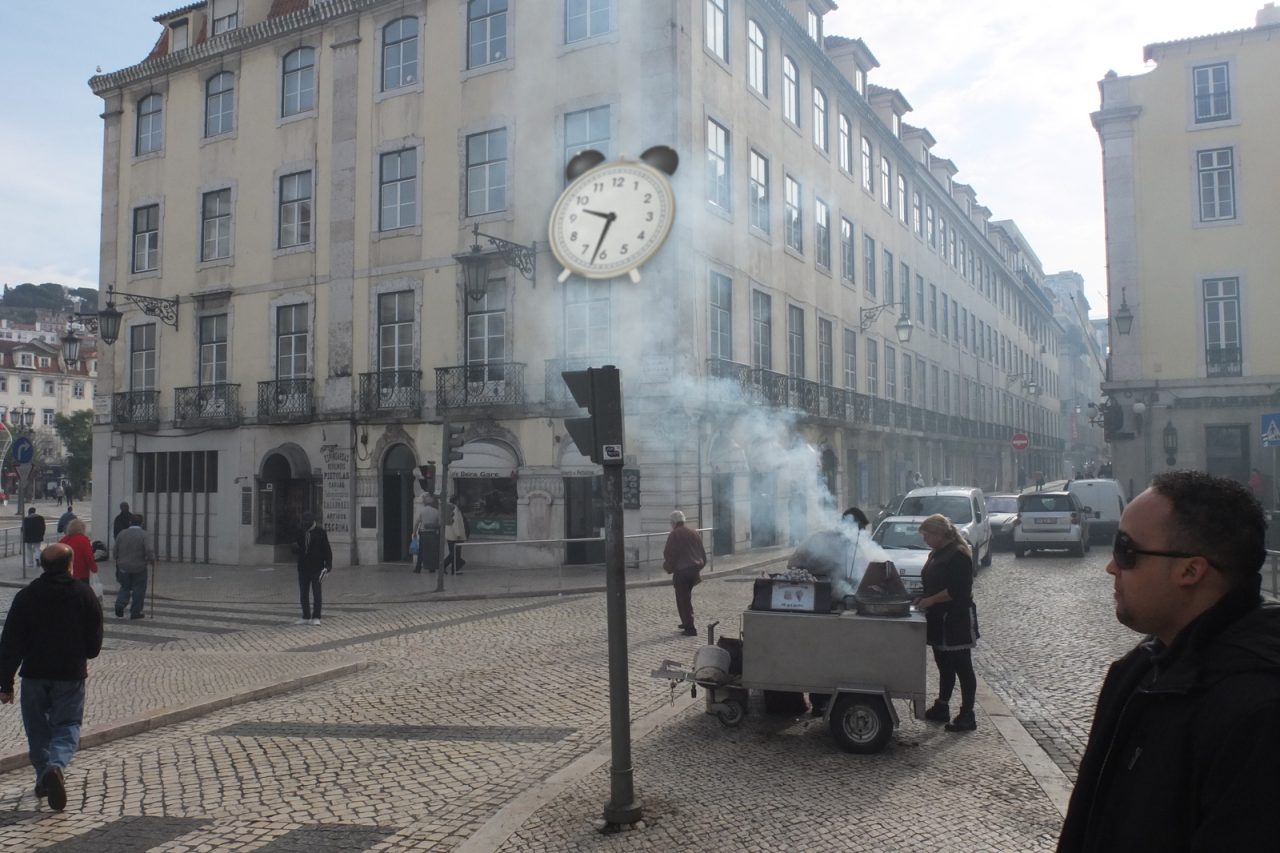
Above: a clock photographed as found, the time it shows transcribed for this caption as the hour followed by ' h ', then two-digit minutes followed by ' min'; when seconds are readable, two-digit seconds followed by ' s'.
9 h 32 min
